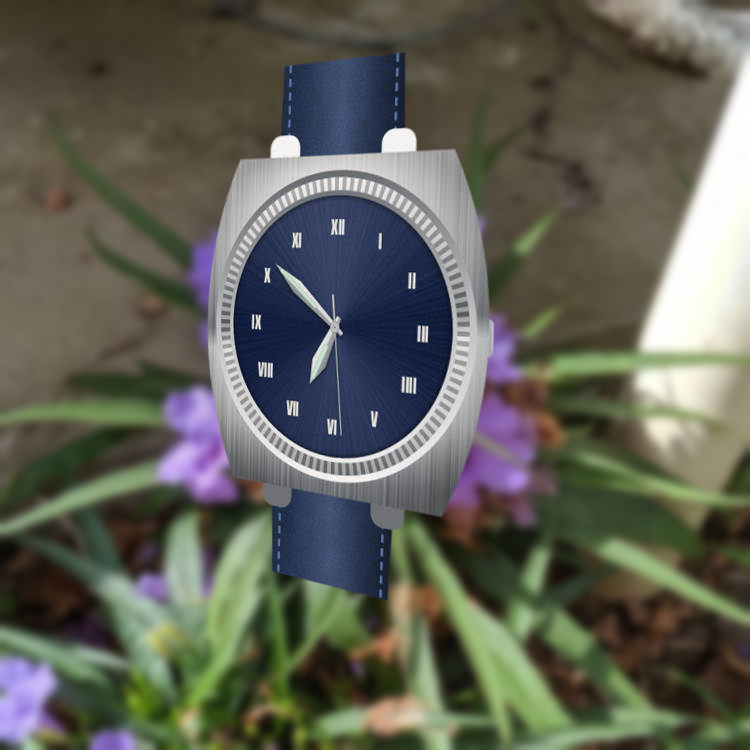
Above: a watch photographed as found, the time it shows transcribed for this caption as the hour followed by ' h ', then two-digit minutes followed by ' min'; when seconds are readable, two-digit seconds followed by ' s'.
6 h 51 min 29 s
